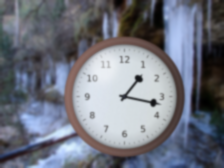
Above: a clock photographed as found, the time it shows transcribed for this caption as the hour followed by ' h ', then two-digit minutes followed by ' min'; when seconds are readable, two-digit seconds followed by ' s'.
1 h 17 min
